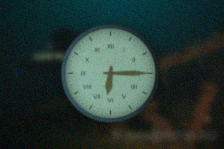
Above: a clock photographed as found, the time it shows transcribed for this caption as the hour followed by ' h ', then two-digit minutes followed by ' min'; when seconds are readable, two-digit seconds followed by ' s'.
6 h 15 min
